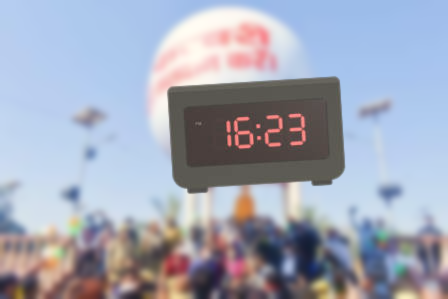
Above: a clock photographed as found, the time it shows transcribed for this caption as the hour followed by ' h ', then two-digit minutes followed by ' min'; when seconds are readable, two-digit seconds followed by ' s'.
16 h 23 min
